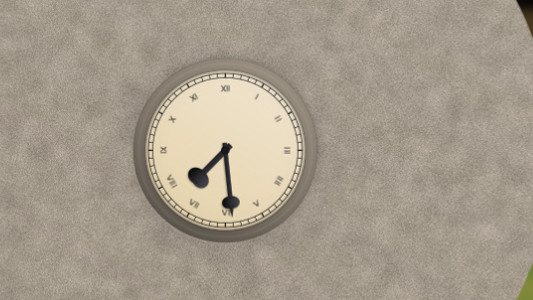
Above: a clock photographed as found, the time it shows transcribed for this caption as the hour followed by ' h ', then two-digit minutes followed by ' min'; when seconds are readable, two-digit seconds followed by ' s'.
7 h 29 min
